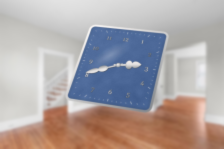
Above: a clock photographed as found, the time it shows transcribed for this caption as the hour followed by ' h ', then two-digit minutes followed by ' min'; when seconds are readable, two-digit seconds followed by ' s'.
2 h 41 min
